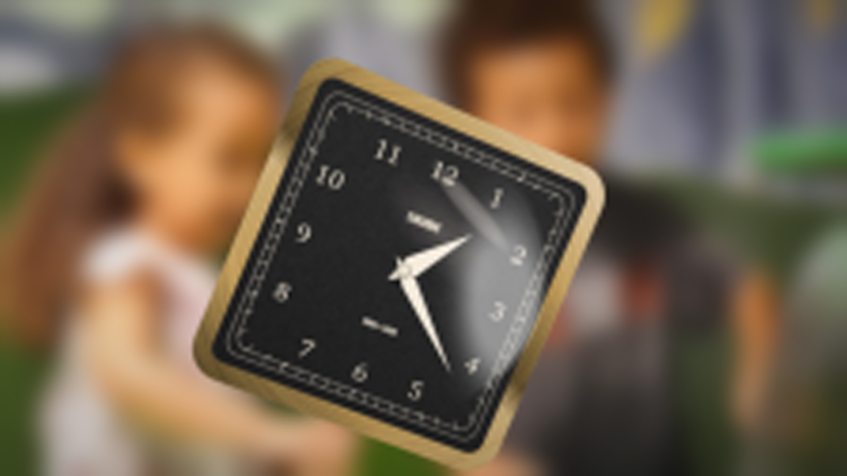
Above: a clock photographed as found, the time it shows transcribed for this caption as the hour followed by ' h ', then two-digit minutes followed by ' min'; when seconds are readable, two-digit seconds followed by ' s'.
1 h 22 min
